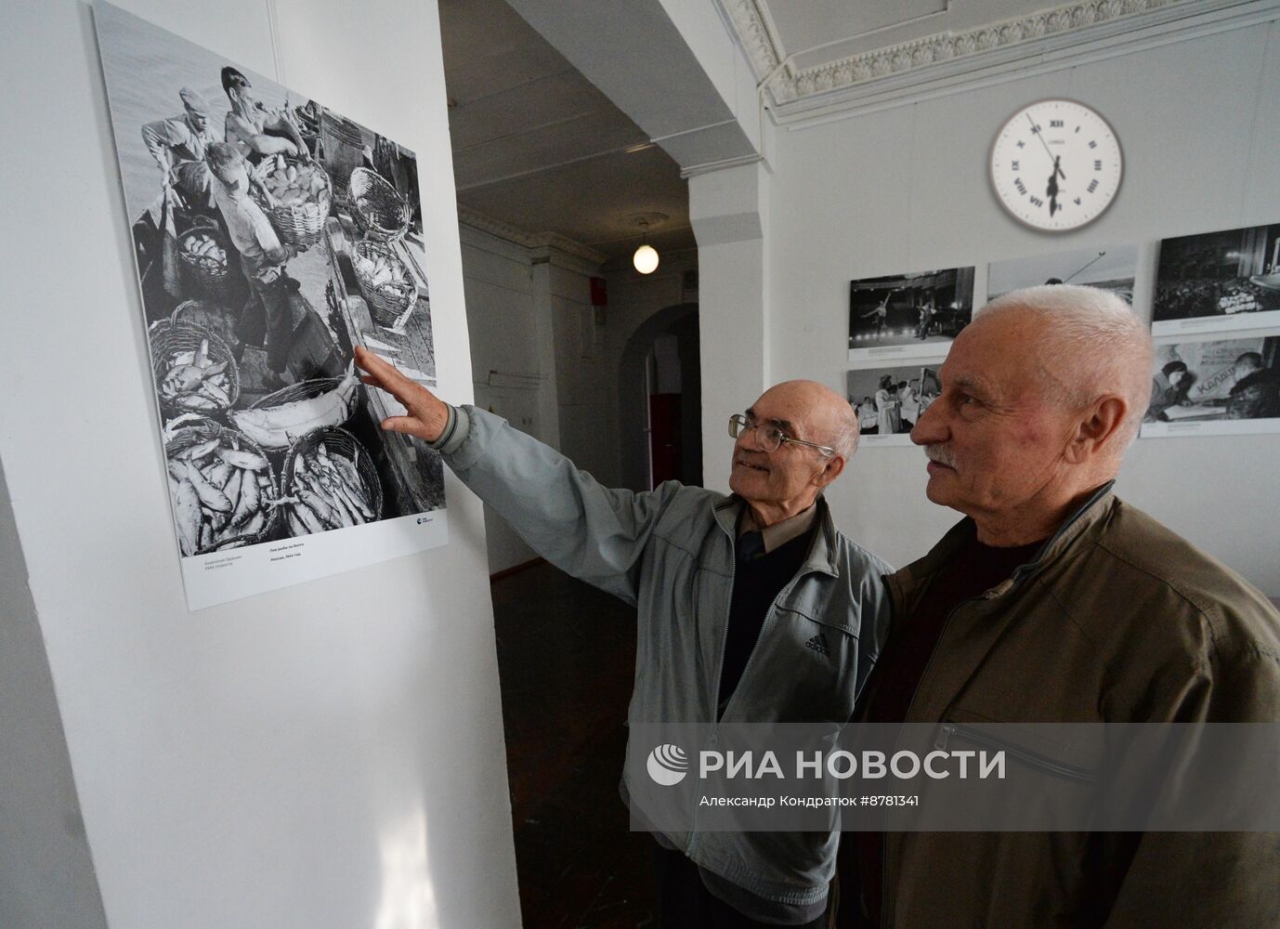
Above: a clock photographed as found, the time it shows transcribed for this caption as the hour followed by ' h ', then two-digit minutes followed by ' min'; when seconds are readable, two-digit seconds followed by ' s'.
6 h 30 min 55 s
